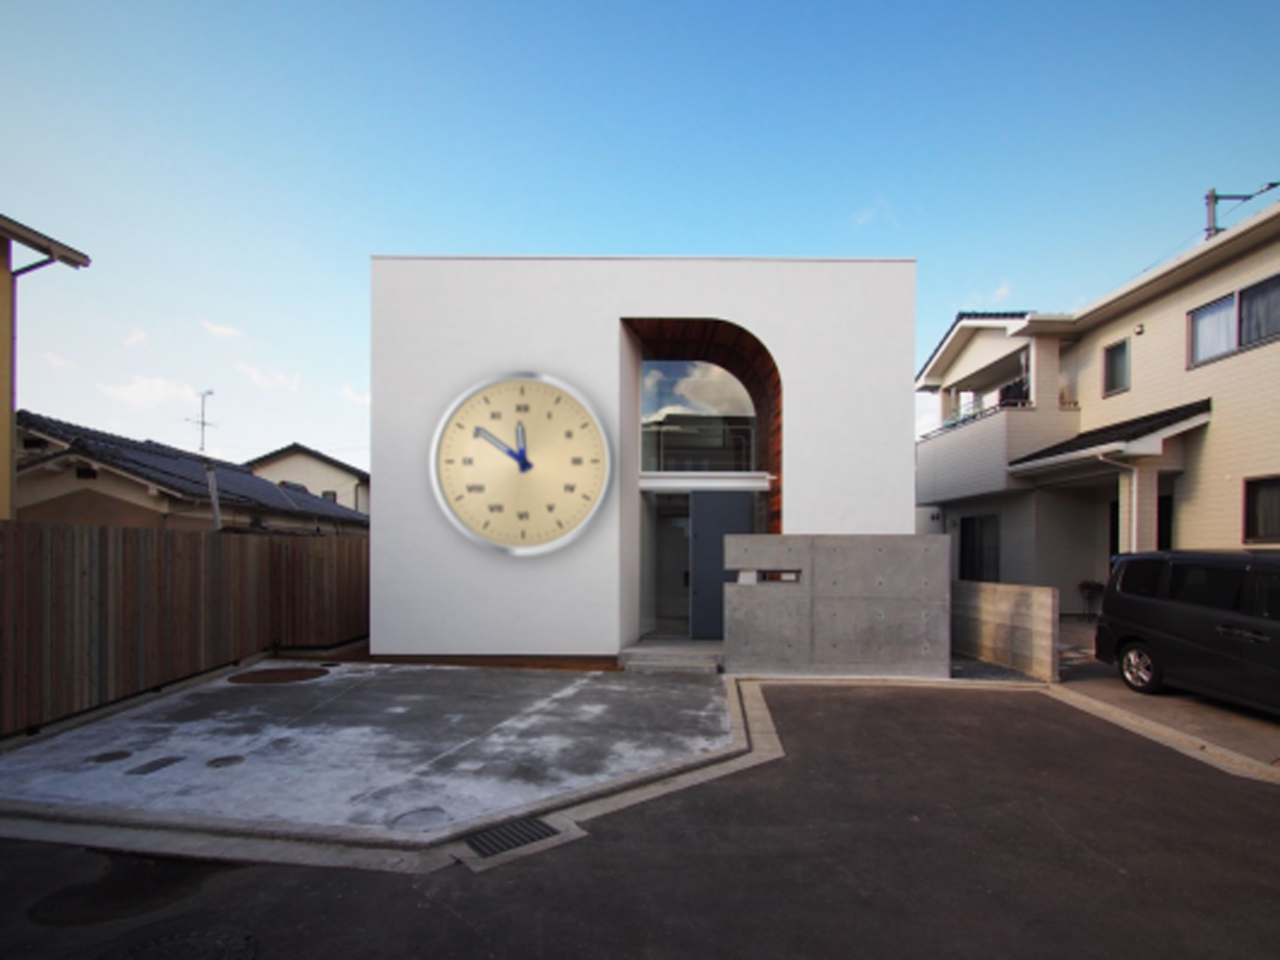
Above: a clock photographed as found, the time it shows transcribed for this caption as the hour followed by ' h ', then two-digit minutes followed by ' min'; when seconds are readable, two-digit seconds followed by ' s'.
11 h 51 min
